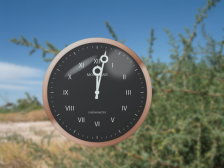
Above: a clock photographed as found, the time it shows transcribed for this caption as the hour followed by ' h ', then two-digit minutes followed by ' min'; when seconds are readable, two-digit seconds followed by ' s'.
12 h 02 min
